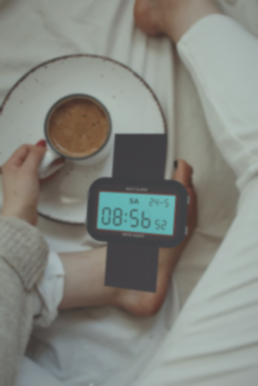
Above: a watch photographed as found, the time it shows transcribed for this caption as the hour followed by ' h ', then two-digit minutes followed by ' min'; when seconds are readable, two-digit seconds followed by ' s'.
8 h 56 min
